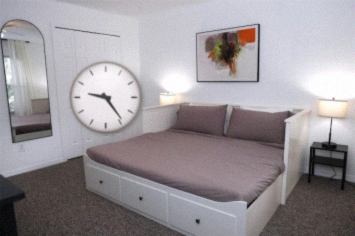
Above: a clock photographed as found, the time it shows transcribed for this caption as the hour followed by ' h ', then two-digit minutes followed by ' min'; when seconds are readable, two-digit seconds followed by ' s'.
9 h 24 min
